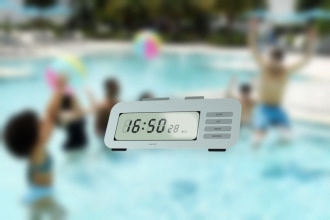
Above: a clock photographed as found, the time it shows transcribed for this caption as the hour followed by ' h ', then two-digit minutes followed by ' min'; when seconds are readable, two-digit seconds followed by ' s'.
16 h 50 min 28 s
